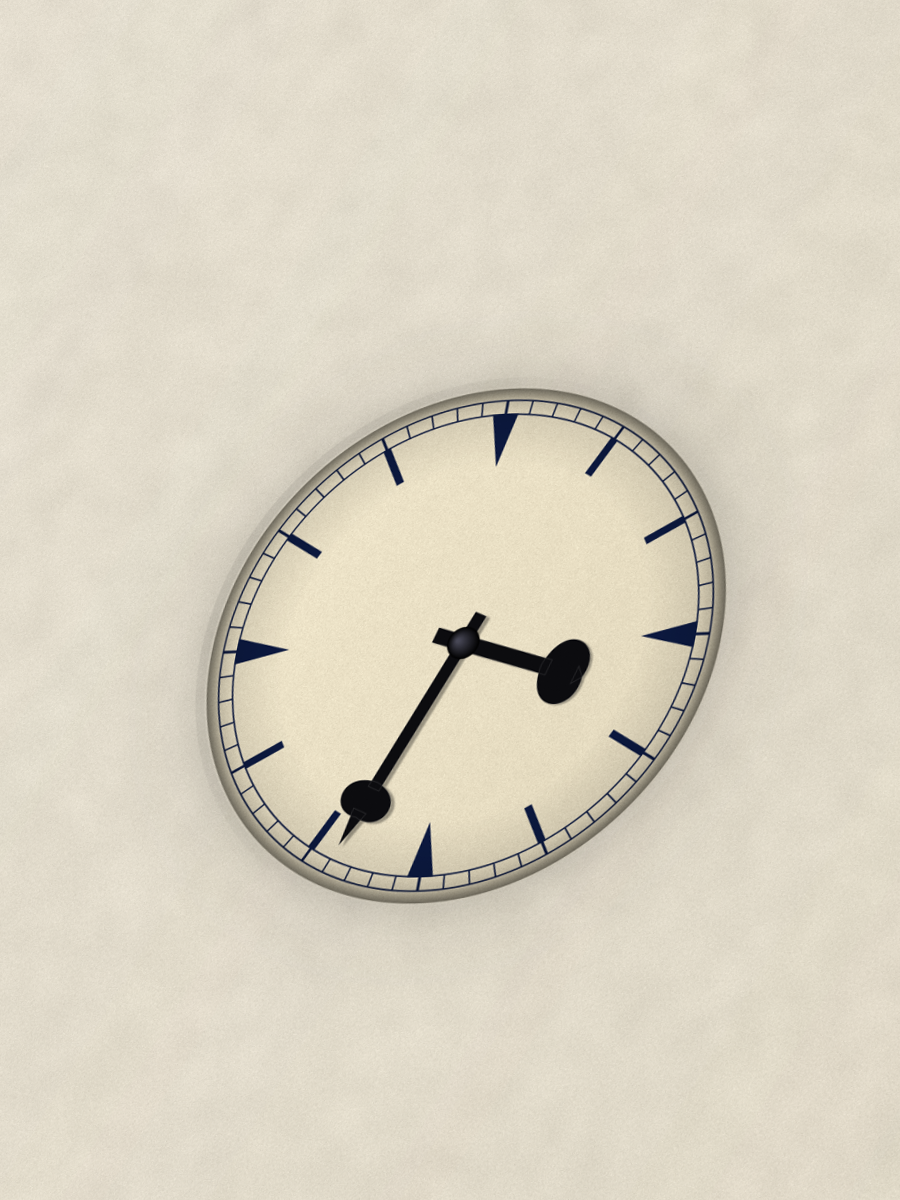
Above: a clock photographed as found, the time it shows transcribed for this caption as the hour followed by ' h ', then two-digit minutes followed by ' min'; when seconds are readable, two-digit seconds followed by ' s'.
3 h 34 min
